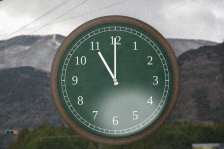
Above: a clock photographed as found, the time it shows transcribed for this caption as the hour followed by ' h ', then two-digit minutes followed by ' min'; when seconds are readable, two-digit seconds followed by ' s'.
11 h 00 min
